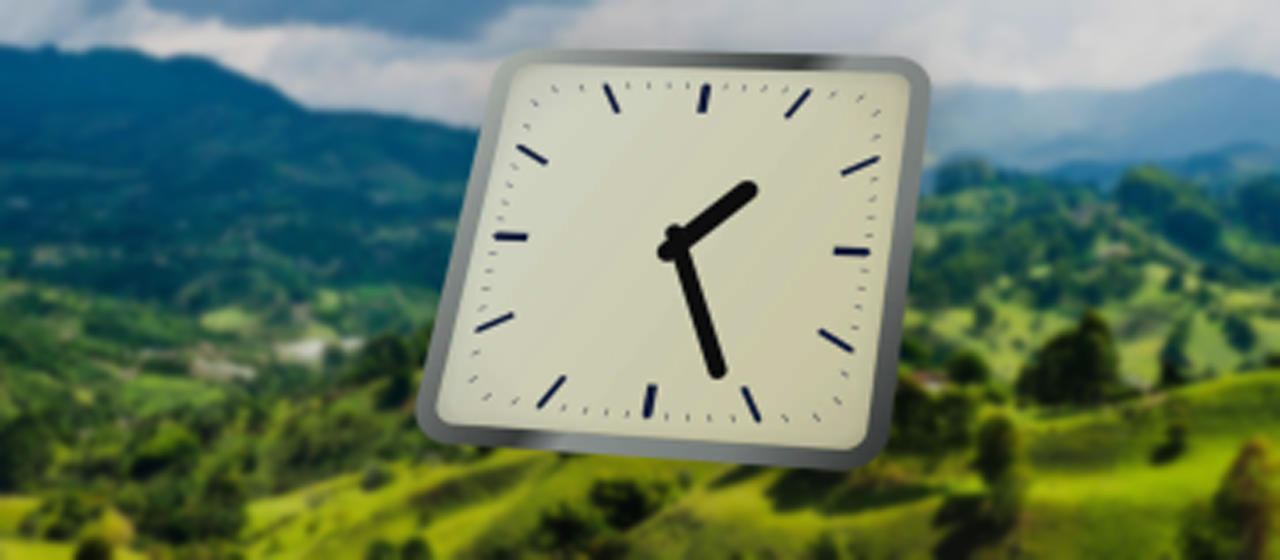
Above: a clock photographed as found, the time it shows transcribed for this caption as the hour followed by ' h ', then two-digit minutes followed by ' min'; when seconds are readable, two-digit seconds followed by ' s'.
1 h 26 min
